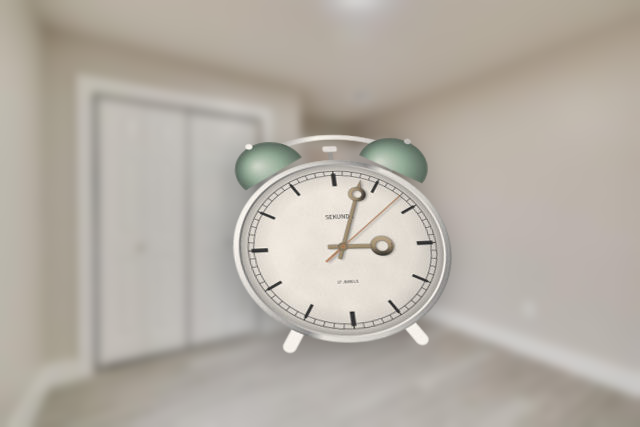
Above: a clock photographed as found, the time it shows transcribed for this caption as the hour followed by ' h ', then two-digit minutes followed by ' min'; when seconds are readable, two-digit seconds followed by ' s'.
3 h 03 min 08 s
